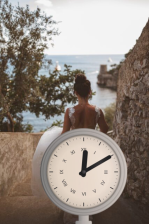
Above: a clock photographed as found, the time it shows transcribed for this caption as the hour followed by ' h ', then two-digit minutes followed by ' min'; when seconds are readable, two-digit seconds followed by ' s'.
12 h 10 min
